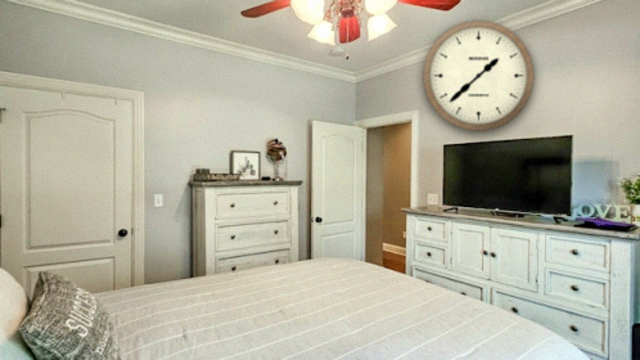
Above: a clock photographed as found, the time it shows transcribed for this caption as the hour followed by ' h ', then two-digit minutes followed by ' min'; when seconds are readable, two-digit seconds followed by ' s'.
1 h 38 min
